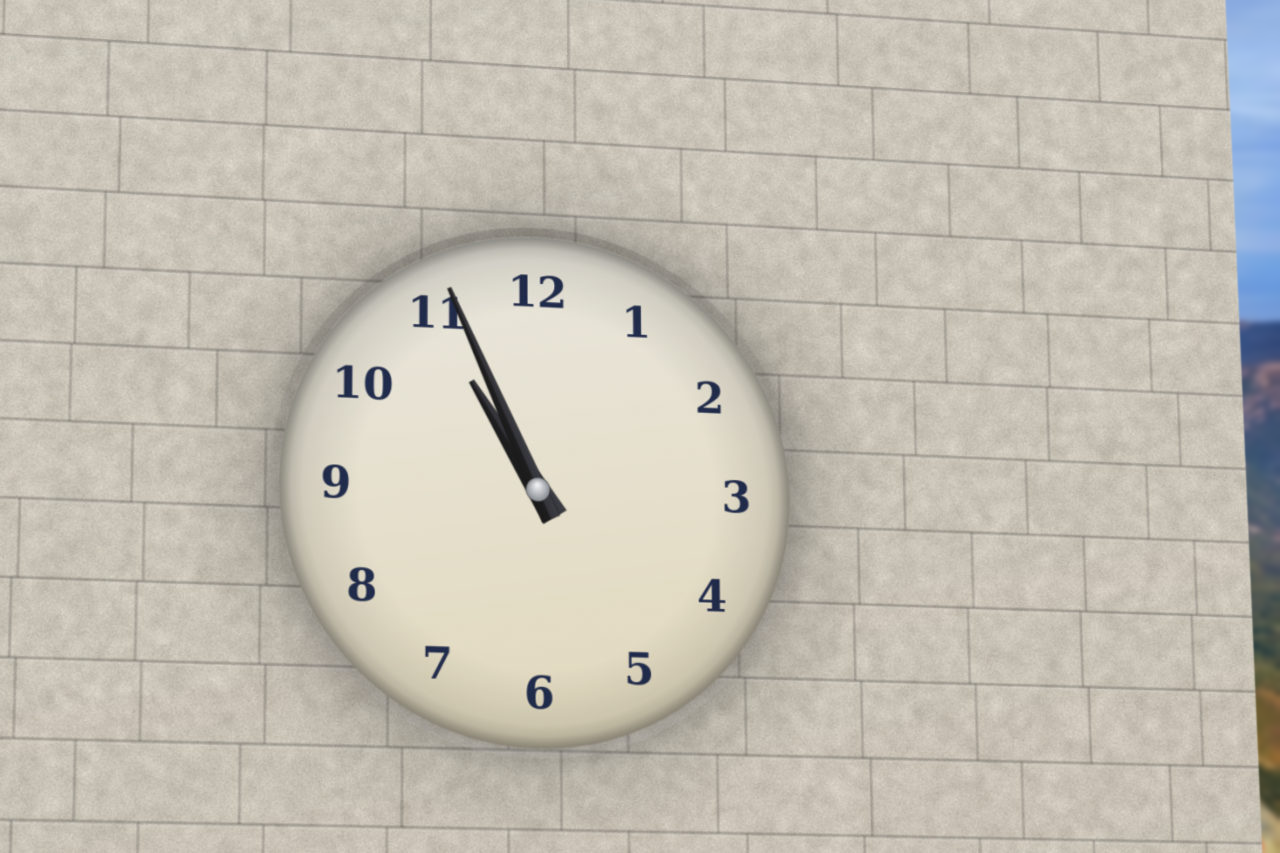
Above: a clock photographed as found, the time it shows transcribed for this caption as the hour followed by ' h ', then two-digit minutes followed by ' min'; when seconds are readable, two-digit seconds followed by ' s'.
10 h 56 min
